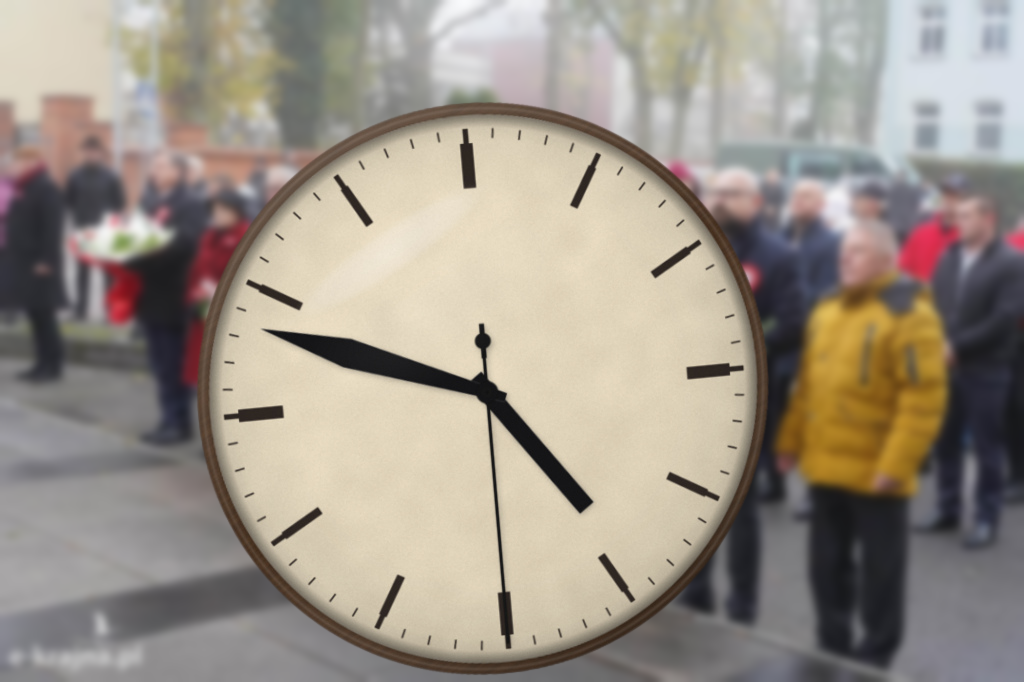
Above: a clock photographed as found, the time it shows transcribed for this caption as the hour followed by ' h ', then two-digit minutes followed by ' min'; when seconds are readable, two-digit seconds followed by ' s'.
4 h 48 min 30 s
